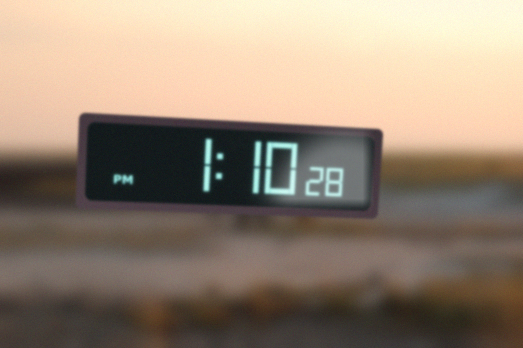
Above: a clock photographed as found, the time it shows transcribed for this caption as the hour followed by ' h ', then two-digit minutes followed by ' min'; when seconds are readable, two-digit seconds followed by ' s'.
1 h 10 min 28 s
